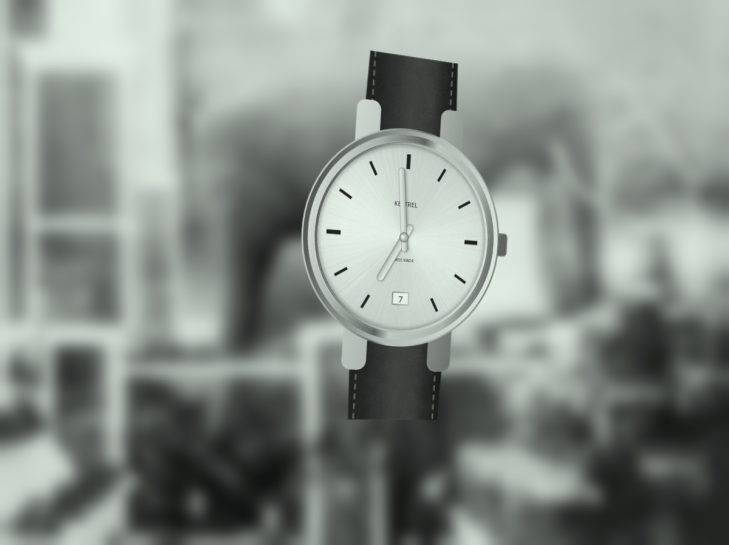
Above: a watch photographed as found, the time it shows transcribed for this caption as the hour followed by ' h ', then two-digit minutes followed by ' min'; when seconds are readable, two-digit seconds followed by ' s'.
6 h 59 min
